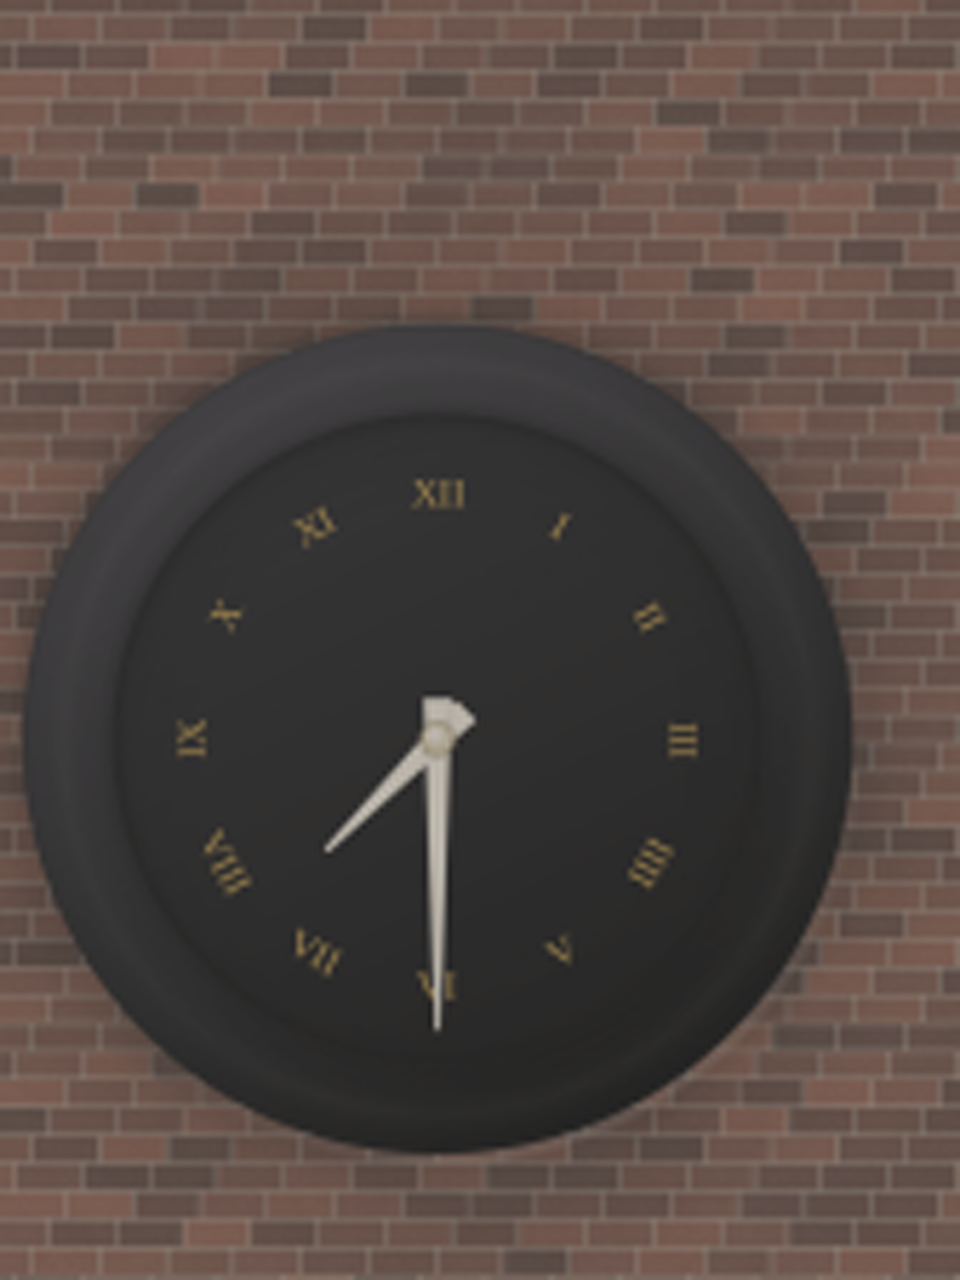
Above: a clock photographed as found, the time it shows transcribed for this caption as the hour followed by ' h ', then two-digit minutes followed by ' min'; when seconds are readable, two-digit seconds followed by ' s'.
7 h 30 min
